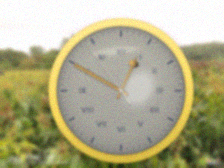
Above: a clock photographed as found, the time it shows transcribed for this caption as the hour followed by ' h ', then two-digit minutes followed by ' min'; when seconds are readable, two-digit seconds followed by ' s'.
12 h 49 min 54 s
